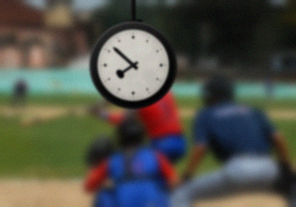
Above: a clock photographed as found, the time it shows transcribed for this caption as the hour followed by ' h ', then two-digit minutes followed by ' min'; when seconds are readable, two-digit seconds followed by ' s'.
7 h 52 min
